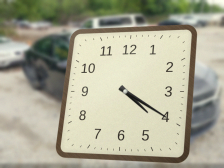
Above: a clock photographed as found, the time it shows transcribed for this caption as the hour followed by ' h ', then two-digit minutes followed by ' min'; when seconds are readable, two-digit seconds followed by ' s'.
4 h 20 min
